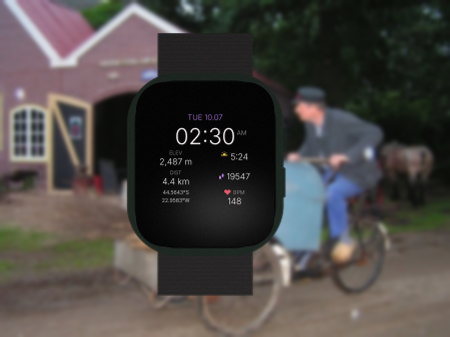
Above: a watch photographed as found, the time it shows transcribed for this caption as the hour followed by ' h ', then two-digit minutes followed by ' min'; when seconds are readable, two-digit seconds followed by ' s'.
2 h 30 min
